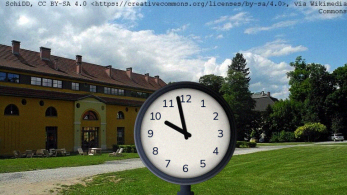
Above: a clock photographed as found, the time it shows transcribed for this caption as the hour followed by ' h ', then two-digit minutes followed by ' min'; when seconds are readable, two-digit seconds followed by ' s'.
9 h 58 min
